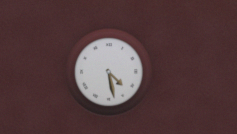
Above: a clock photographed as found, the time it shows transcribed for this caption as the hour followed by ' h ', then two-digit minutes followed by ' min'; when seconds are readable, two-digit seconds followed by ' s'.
4 h 28 min
